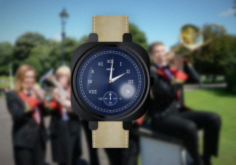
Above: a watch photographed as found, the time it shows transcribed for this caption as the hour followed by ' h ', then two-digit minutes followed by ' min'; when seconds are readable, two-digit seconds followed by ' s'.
2 h 01 min
